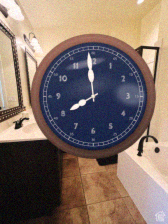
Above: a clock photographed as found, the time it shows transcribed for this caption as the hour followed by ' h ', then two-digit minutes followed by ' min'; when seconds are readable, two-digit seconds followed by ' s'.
7 h 59 min
